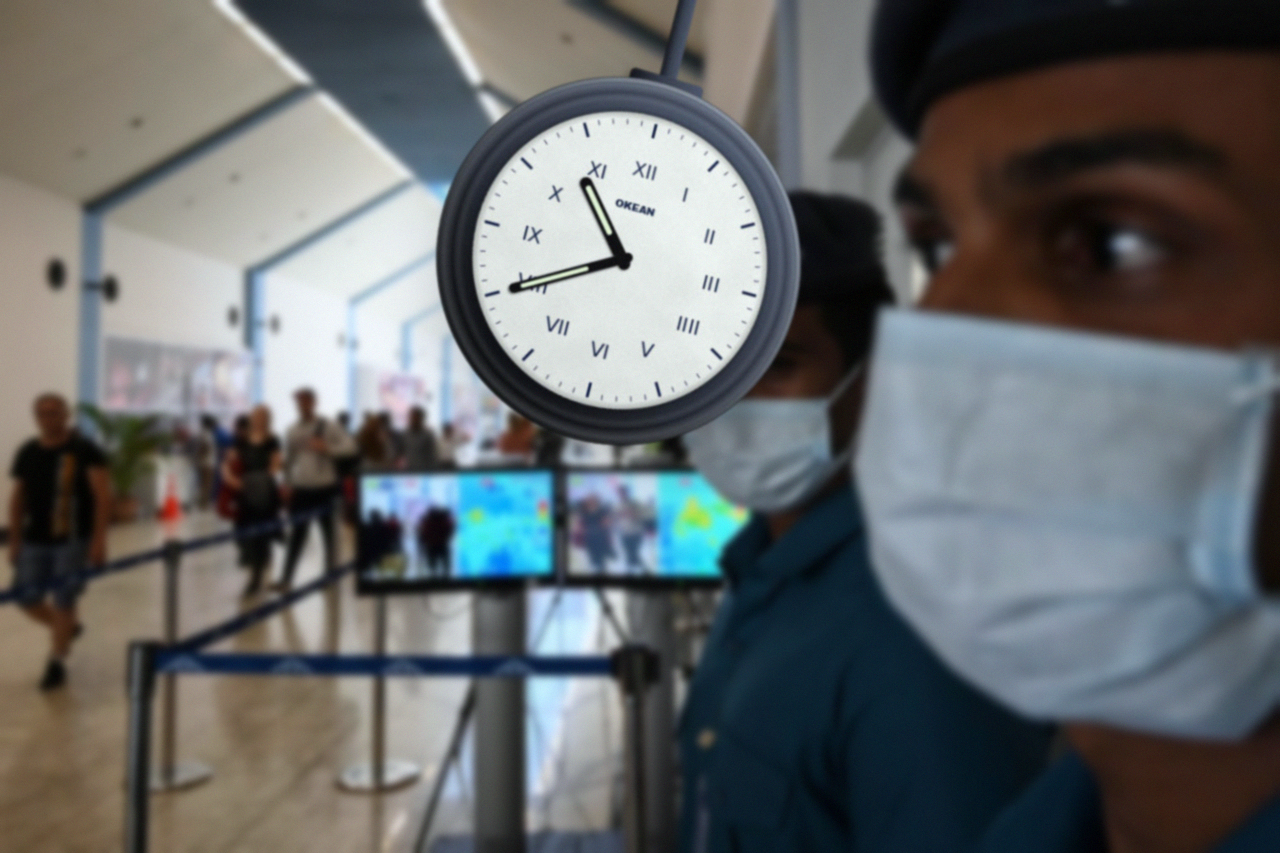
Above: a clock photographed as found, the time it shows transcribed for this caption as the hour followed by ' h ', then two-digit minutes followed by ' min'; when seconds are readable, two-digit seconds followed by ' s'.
10 h 40 min
